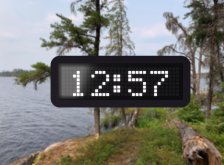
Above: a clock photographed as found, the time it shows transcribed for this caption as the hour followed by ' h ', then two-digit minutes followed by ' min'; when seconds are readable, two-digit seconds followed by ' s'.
12 h 57 min
